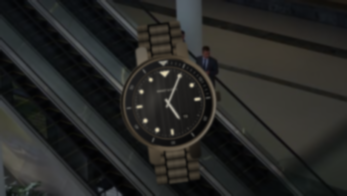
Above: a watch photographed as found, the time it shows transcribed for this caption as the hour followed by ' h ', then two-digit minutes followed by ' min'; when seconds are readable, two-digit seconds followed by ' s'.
5 h 05 min
